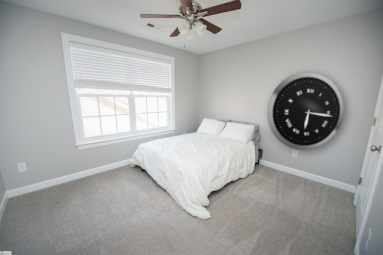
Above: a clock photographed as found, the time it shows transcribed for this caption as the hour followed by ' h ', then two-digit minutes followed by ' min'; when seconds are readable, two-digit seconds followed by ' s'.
6 h 16 min
